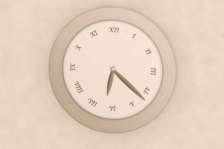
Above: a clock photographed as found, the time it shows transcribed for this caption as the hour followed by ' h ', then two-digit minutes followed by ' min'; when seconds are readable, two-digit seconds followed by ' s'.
6 h 22 min
